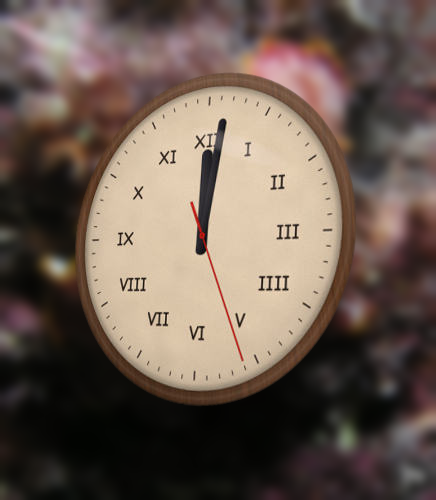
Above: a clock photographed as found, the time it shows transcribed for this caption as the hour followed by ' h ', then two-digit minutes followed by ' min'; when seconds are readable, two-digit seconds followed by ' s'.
12 h 01 min 26 s
